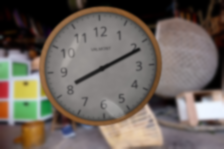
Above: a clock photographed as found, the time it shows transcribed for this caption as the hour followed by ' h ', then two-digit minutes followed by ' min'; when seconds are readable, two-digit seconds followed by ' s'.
8 h 11 min
